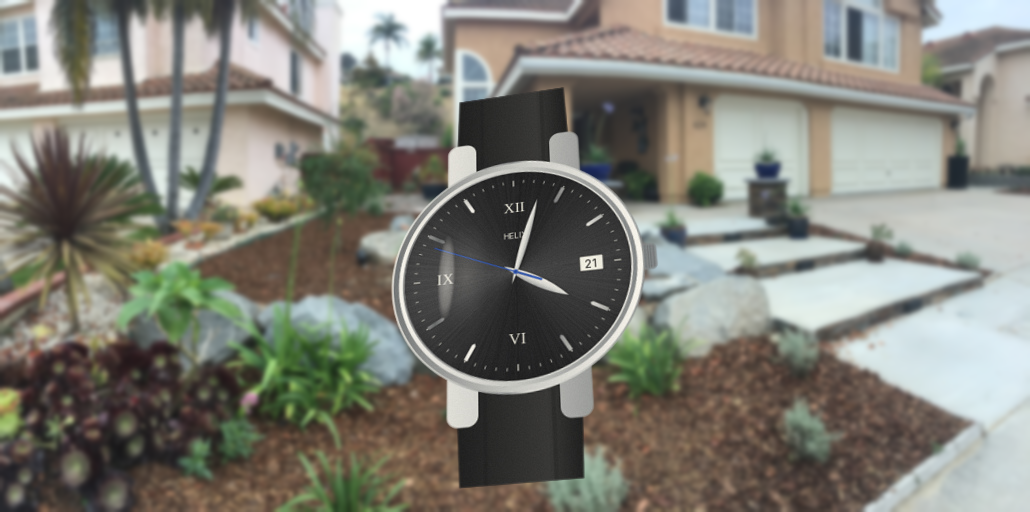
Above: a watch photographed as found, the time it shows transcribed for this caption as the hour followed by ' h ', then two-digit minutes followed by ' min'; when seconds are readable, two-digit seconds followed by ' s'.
4 h 02 min 49 s
